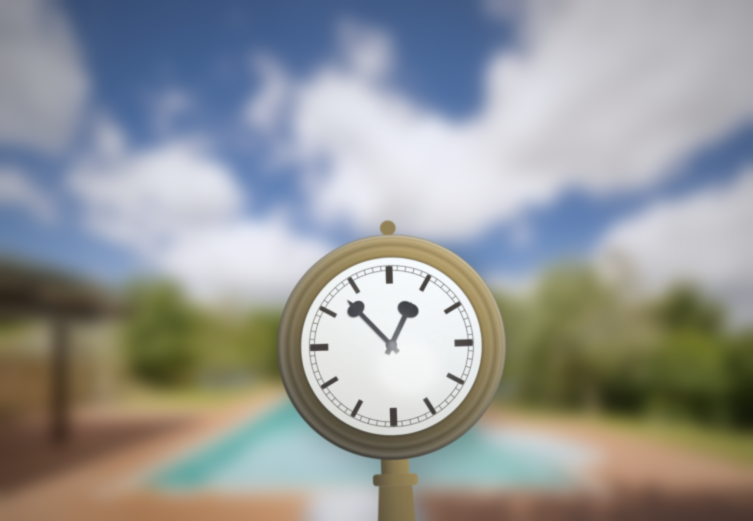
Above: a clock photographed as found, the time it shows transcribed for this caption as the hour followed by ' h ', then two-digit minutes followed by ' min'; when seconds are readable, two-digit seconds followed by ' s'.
12 h 53 min
